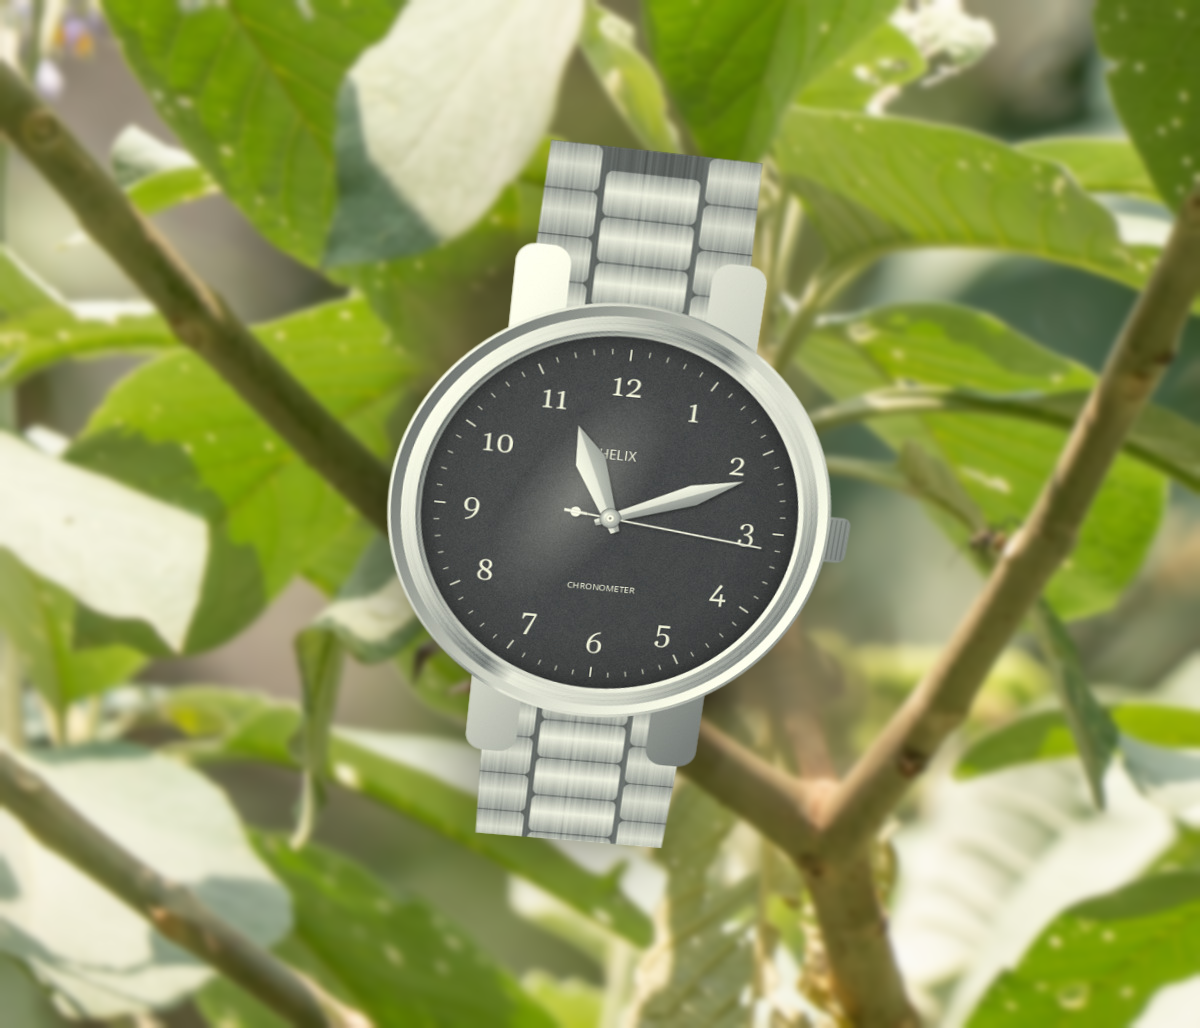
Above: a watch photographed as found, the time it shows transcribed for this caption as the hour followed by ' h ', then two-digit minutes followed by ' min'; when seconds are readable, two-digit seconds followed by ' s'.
11 h 11 min 16 s
